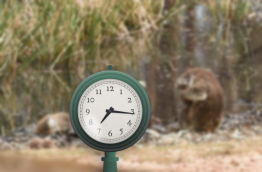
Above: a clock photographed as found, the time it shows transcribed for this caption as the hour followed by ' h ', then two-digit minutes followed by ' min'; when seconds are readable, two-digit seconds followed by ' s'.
7 h 16 min
